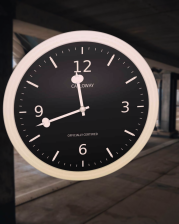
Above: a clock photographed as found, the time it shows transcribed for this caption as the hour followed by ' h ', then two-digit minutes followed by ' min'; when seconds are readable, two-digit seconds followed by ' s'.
11 h 42 min
